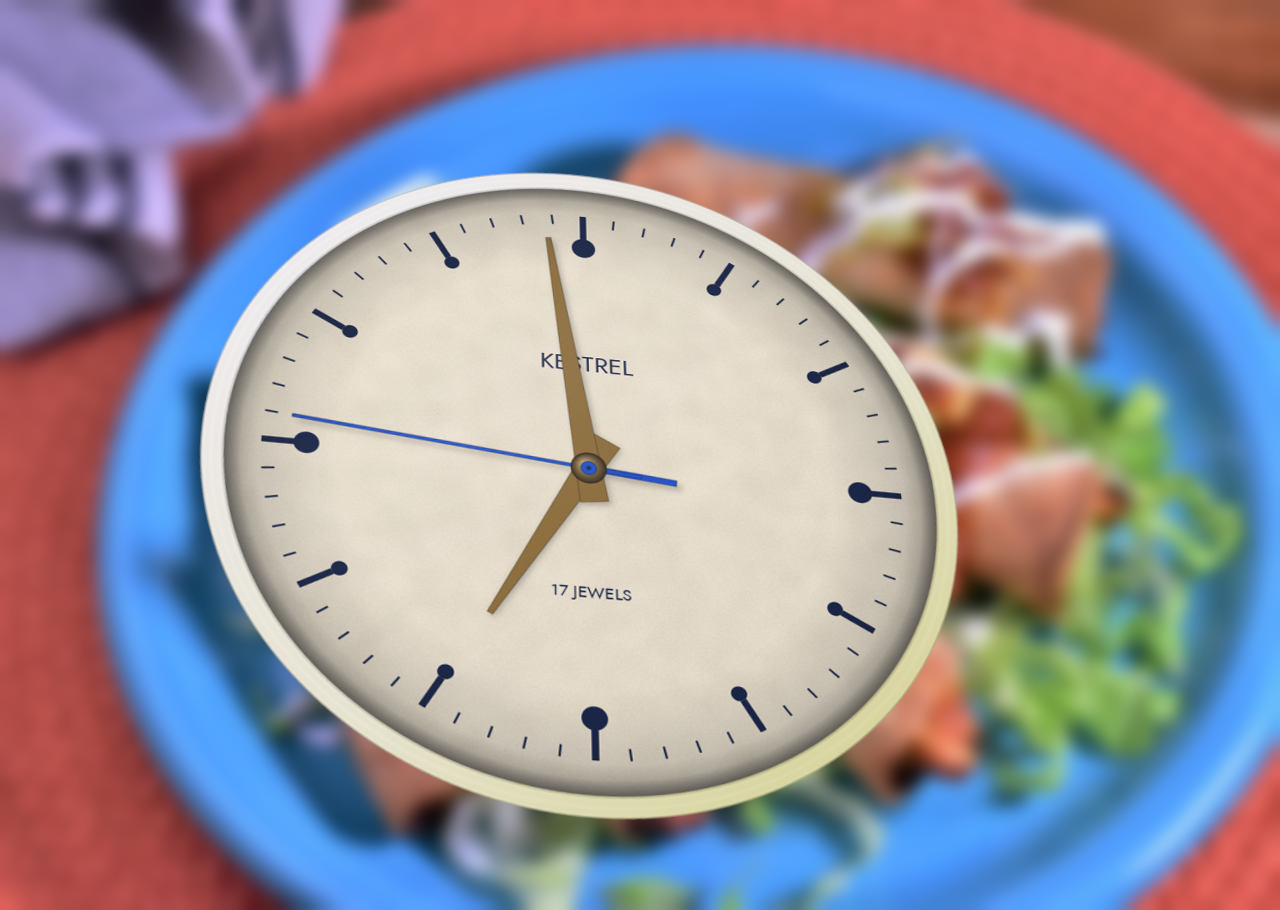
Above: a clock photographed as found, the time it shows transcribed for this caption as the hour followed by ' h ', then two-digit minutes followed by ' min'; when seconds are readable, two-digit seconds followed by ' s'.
6 h 58 min 46 s
